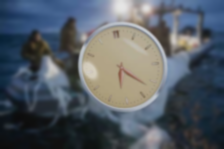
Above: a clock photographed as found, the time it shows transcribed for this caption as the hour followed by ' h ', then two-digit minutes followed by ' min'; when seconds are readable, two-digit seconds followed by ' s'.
6 h 22 min
